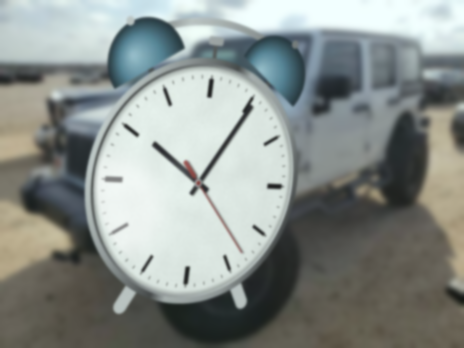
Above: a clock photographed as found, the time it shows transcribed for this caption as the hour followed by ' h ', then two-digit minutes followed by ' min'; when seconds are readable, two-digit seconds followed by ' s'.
10 h 05 min 23 s
